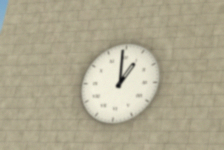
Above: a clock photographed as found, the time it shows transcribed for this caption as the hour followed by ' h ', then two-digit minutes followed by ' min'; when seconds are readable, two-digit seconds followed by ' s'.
12 h 59 min
